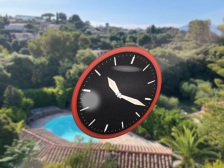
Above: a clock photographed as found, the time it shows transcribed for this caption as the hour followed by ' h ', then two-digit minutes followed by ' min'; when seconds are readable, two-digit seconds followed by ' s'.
10 h 17 min
